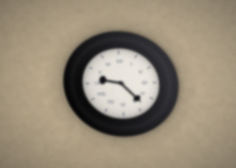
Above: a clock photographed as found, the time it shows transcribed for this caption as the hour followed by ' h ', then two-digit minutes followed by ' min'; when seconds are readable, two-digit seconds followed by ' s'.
9 h 23 min
